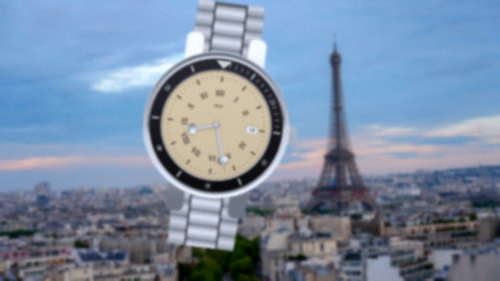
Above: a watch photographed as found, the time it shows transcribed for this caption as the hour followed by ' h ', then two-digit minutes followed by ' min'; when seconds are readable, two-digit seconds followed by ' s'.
8 h 27 min
